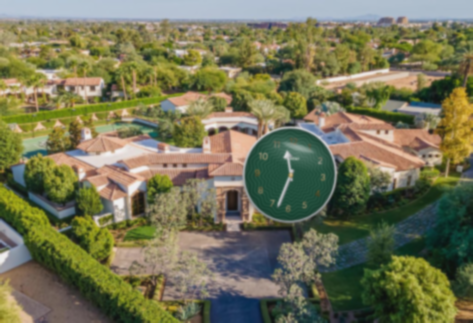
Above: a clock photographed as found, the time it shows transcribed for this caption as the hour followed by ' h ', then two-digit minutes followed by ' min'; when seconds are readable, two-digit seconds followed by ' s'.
11 h 33 min
